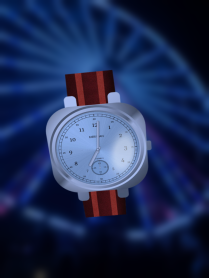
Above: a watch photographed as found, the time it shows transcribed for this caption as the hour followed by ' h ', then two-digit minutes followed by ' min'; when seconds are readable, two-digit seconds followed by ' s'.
7 h 01 min
